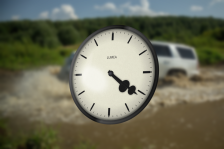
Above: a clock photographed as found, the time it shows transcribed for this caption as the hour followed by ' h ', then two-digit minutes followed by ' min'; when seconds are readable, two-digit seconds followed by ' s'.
4 h 21 min
